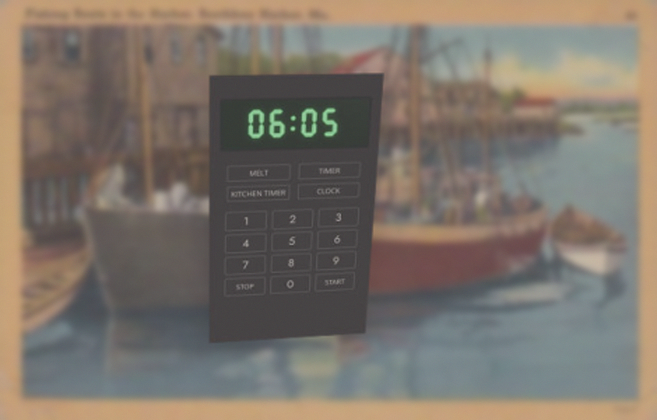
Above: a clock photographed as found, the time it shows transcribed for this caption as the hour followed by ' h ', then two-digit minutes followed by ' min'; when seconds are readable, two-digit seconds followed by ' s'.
6 h 05 min
